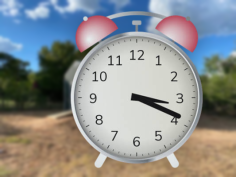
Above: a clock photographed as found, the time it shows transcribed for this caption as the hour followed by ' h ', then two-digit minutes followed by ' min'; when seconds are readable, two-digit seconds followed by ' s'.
3 h 19 min
